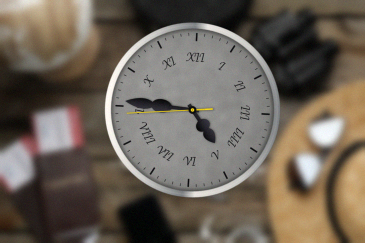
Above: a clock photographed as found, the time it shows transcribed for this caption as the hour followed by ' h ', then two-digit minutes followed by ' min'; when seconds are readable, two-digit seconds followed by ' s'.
4 h 45 min 44 s
